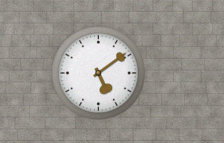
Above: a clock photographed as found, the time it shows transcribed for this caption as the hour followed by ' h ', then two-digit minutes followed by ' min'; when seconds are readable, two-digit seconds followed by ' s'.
5 h 09 min
